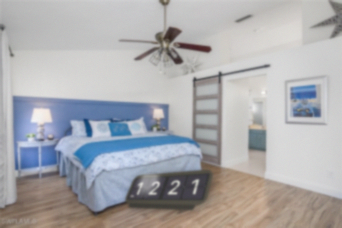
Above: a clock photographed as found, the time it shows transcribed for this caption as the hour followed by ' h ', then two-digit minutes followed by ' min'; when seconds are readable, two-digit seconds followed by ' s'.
12 h 21 min
